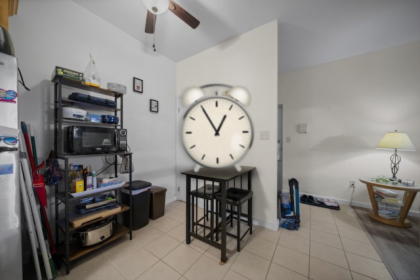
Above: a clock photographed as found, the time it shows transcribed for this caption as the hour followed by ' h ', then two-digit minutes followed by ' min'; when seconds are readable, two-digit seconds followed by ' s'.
12 h 55 min
